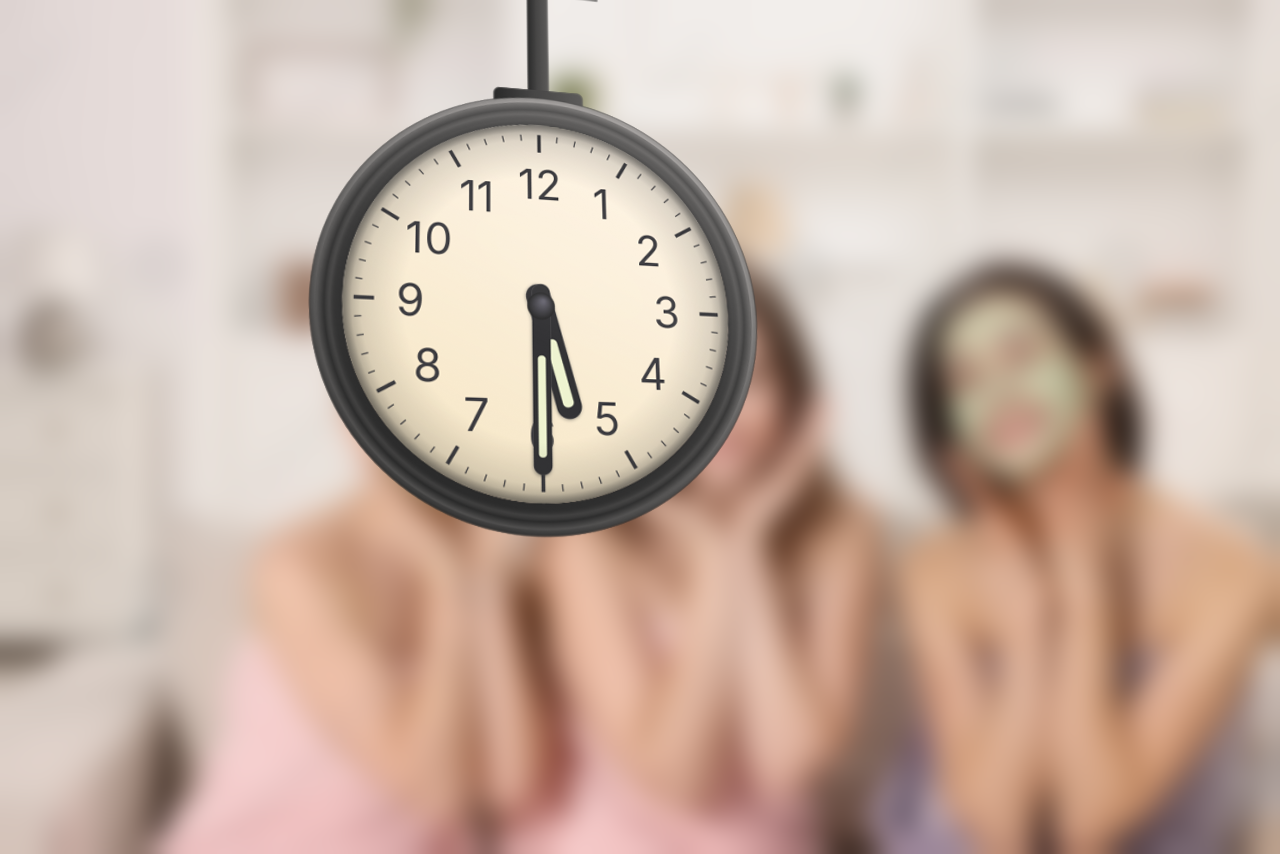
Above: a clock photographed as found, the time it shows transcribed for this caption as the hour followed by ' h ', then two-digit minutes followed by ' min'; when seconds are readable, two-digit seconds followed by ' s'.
5 h 30 min
